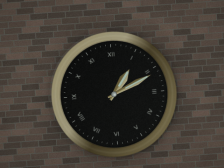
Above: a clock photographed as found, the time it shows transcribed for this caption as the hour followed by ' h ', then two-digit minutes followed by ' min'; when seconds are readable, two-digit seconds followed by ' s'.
1 h 11 min
